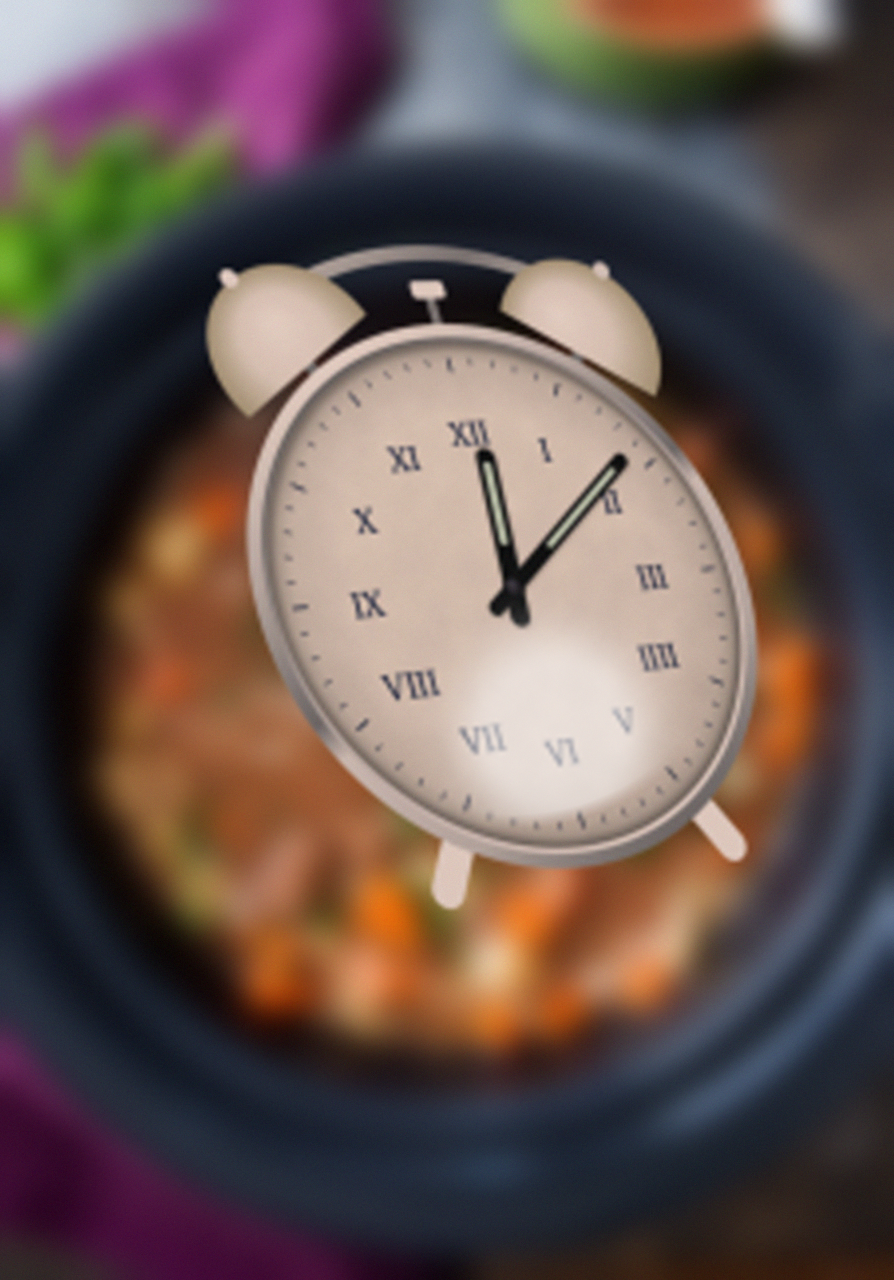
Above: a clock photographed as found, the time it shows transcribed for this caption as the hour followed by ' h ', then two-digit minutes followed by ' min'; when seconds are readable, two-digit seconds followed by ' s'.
12 h 09 min
